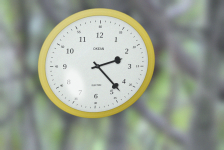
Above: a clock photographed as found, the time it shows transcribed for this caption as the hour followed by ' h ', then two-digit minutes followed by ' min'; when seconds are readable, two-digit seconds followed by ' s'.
2 h 23 min
